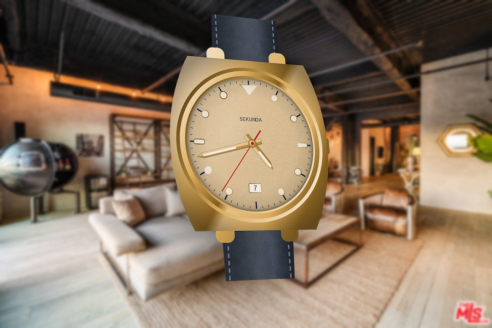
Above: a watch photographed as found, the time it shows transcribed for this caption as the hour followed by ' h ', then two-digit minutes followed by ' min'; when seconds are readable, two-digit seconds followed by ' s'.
4 h 42 min 36 s
